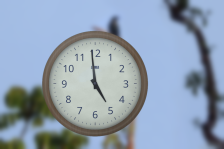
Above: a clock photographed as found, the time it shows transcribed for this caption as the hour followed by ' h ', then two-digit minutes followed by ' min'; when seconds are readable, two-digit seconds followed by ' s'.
4 h 59 min
